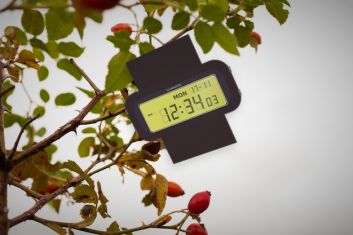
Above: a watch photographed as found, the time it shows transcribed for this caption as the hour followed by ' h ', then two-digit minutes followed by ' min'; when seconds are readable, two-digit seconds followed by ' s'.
12 h 34 min 03 s
